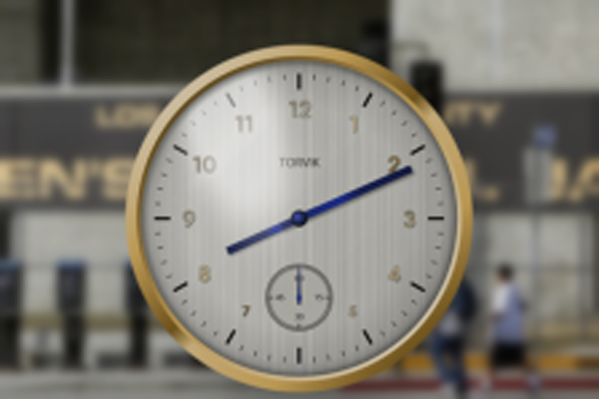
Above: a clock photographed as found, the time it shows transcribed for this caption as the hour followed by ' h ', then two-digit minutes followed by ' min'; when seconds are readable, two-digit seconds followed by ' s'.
8 h 11 min
